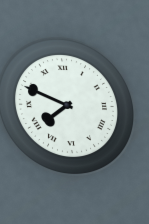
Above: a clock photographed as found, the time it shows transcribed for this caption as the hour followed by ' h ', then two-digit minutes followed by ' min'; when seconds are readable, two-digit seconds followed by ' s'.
7 h 49 min
